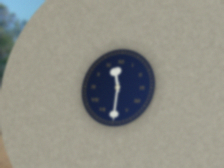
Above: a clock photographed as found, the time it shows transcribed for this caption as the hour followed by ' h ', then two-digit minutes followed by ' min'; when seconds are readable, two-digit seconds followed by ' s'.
11 h 30 min
